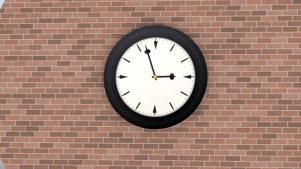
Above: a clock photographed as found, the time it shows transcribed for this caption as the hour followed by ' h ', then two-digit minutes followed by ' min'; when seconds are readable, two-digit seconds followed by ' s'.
2 h 57 min
